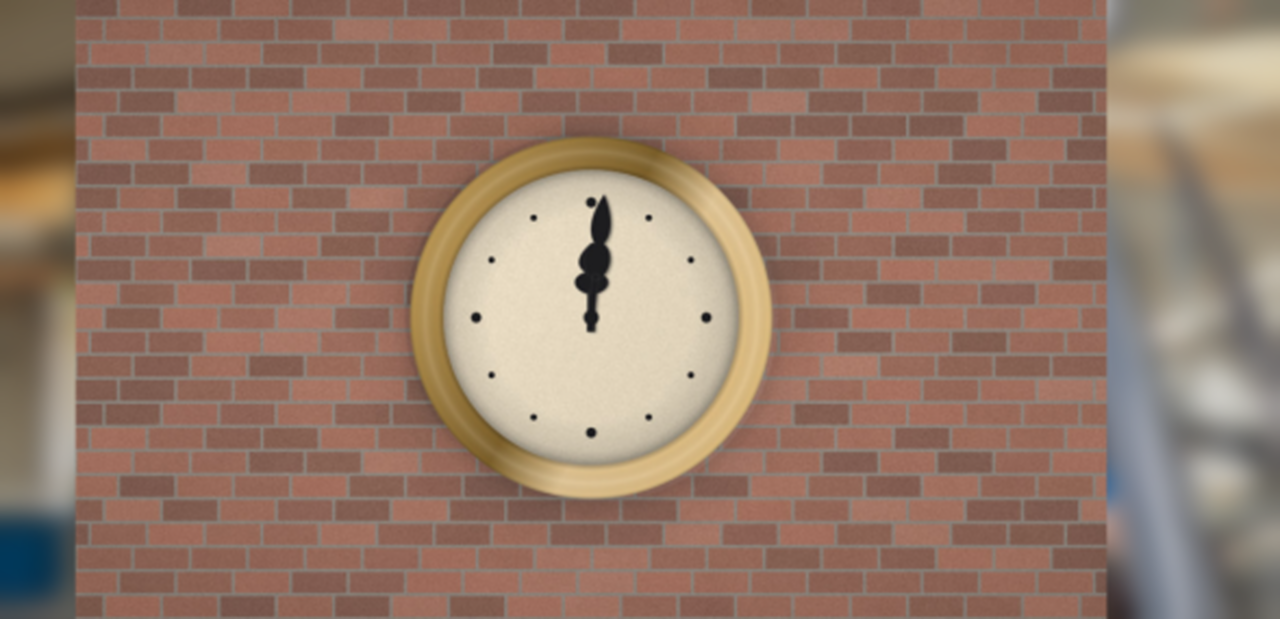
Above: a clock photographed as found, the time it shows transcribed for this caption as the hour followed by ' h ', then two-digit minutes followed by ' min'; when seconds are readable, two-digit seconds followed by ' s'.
12 h 01 min
